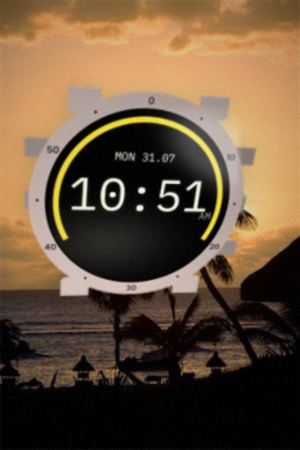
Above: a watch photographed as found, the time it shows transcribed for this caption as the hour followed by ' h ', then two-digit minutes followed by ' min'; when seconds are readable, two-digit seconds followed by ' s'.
10 h 51 min
